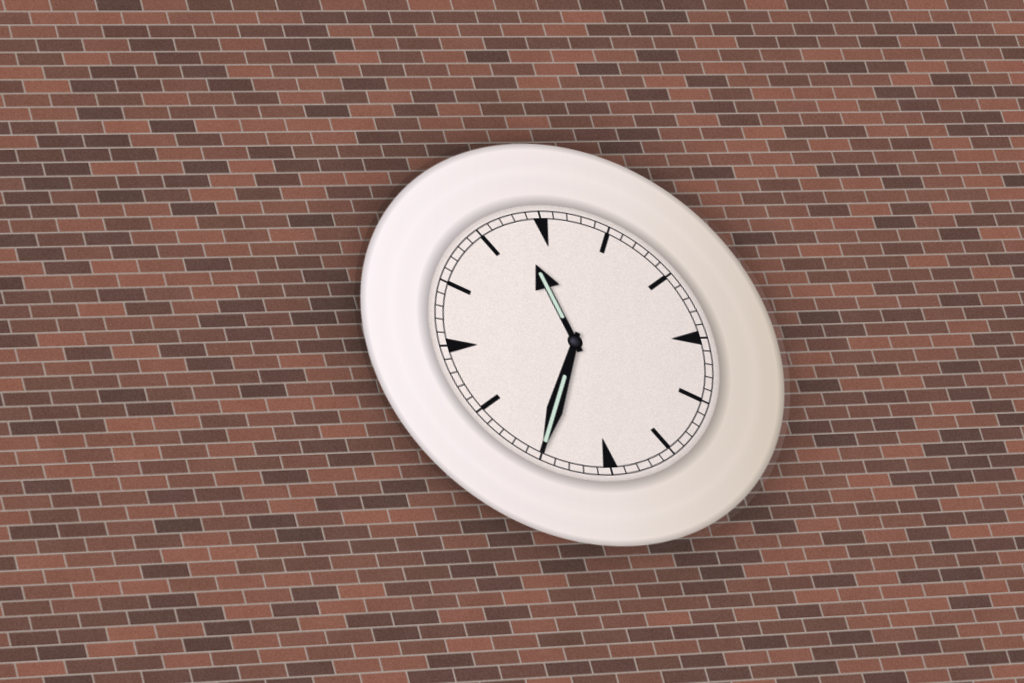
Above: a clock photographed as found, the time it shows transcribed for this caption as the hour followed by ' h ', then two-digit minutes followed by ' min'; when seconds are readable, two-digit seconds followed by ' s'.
11 h 35 min
